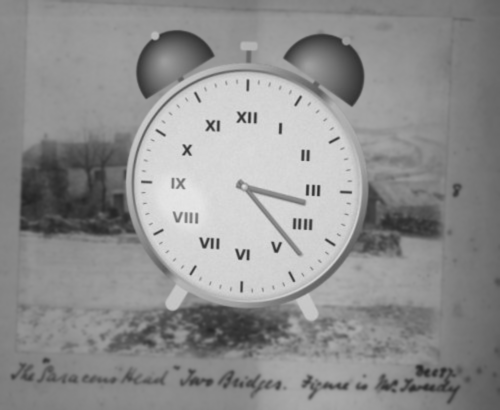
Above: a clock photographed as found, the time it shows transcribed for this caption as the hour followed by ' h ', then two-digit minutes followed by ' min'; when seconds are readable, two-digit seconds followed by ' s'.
3 h 23 min
